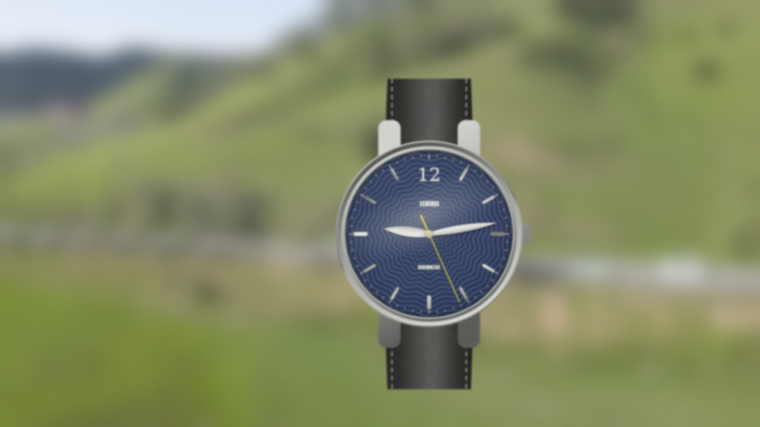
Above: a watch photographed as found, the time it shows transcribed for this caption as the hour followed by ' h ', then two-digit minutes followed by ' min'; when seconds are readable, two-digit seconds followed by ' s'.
9 h 13 min 26 s
